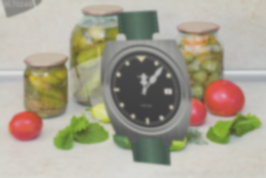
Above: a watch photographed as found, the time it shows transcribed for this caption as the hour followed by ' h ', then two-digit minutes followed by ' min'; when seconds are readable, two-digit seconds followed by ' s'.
12 h 07 min
